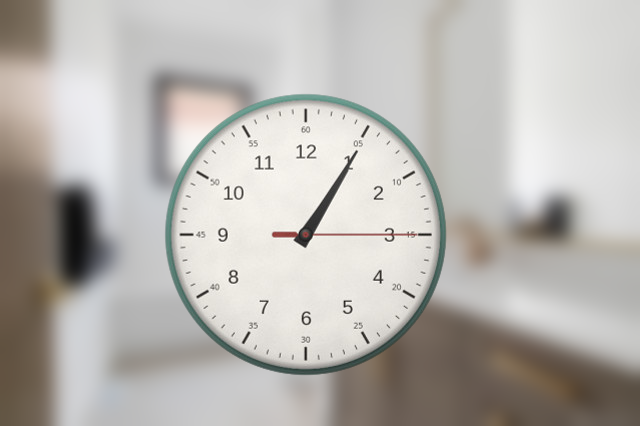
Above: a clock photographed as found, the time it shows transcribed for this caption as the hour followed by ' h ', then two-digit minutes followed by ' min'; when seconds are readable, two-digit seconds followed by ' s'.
1 h 05 min 15 s
